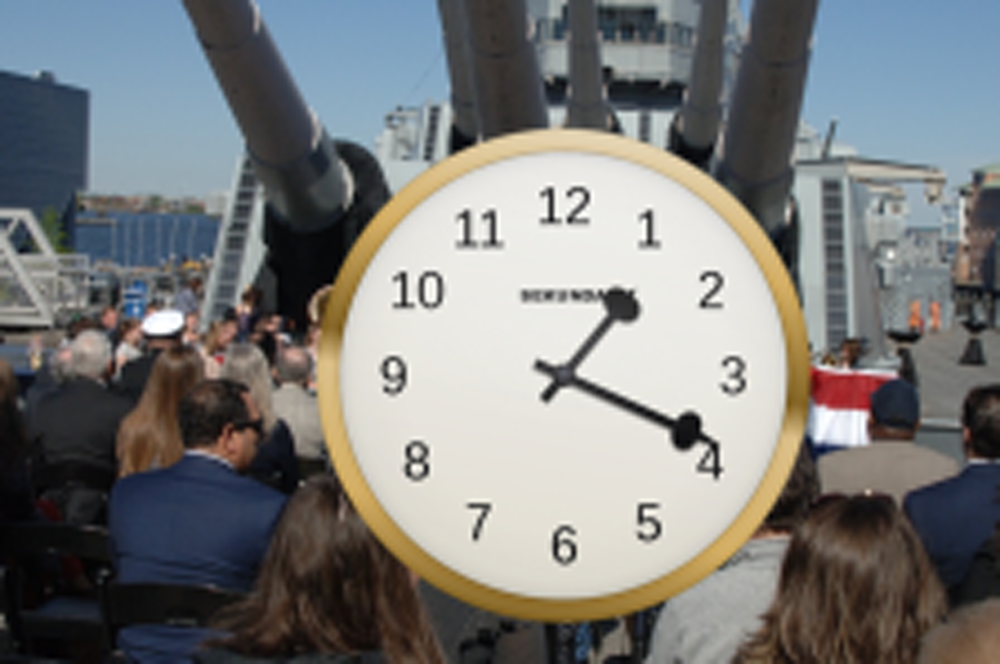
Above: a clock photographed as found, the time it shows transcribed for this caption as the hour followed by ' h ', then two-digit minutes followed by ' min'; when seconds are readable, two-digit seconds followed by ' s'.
1 h 19 min
